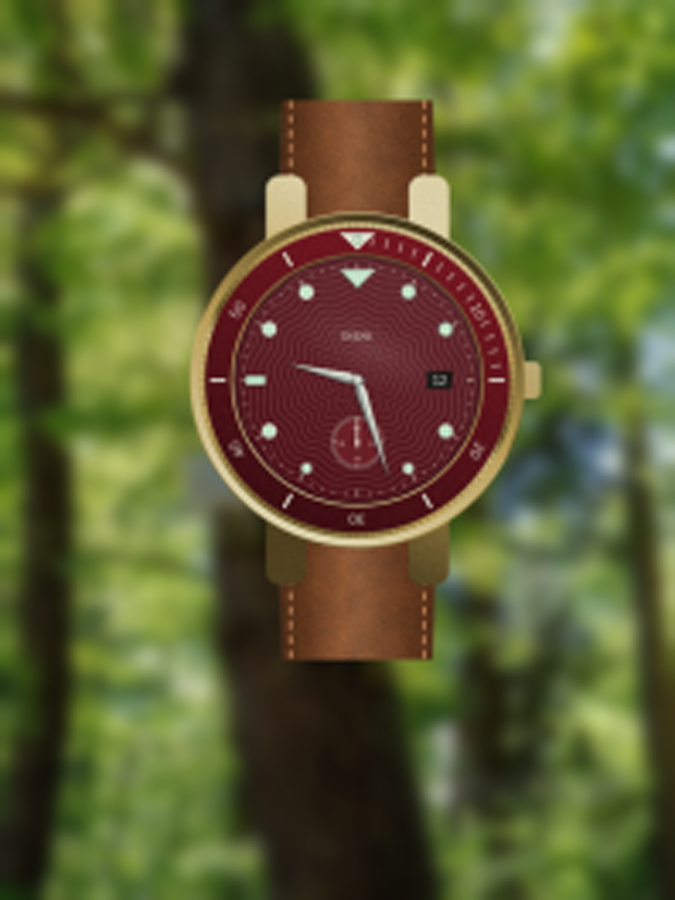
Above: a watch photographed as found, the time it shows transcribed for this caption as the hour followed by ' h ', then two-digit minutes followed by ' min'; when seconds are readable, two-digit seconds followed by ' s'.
9 h 27 min
